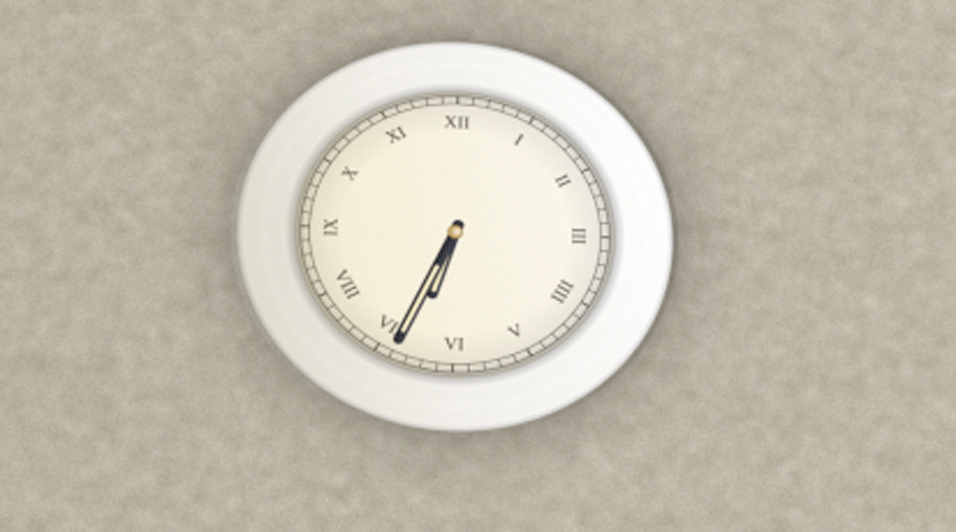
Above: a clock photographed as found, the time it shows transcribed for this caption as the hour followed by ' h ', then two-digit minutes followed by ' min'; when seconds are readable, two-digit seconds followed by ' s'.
6 h 34 min
